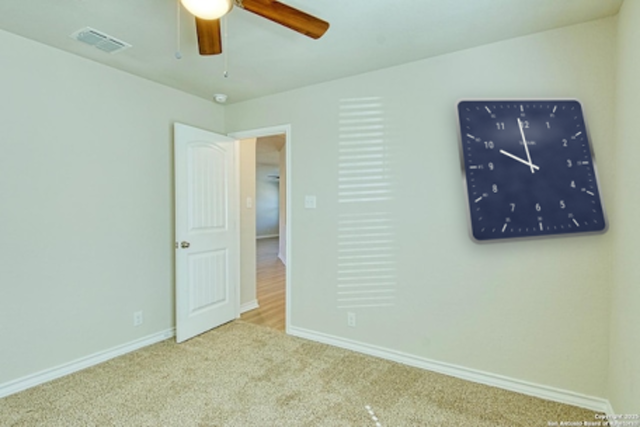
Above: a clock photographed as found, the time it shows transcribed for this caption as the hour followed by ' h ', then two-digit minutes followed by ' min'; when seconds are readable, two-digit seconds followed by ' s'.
9 h 59 min
